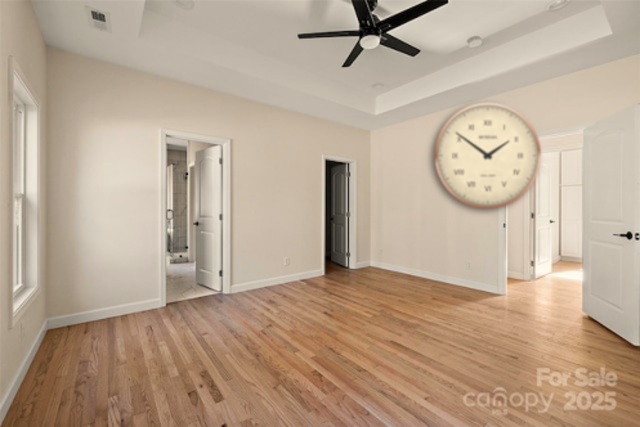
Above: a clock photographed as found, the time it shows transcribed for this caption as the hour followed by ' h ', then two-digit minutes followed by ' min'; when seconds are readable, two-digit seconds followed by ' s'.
1 h 51 min
